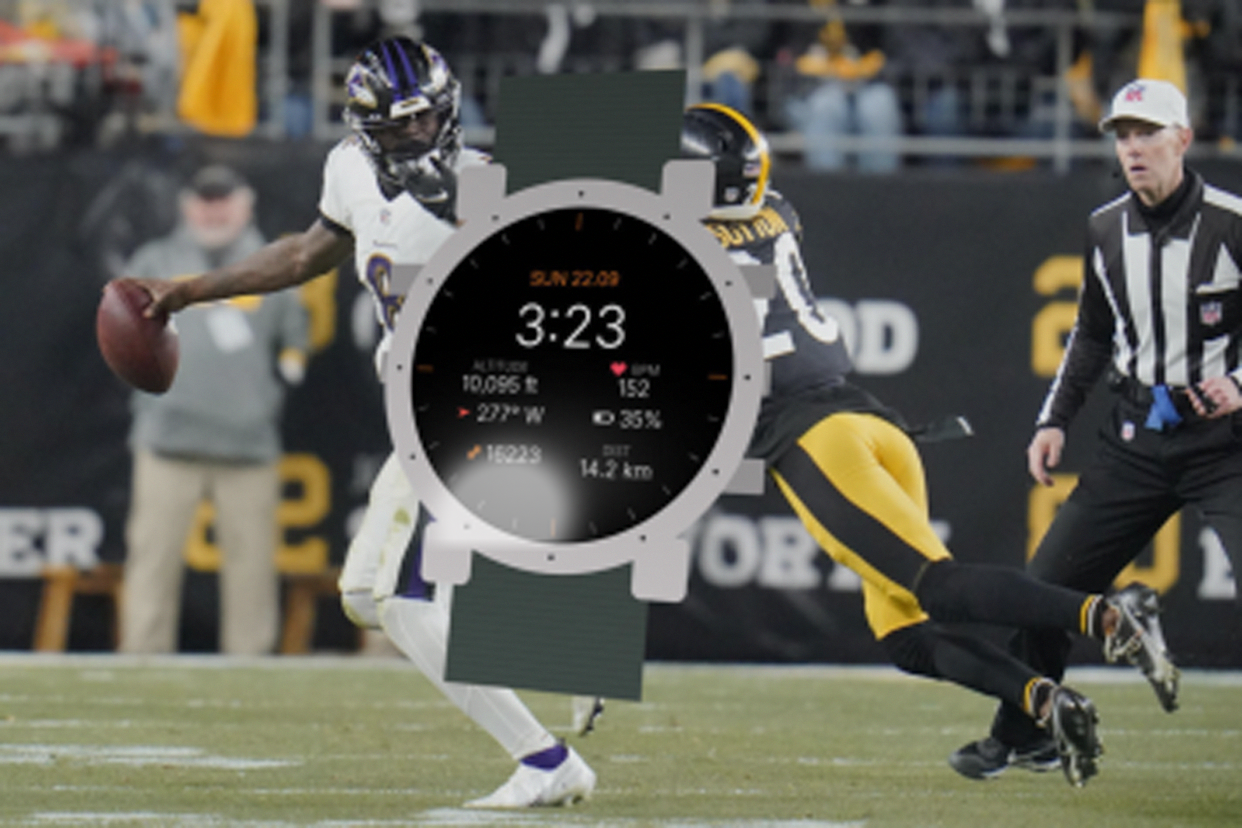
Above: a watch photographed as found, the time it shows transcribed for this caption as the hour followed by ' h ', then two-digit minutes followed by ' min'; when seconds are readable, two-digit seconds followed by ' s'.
3 h 23 min
